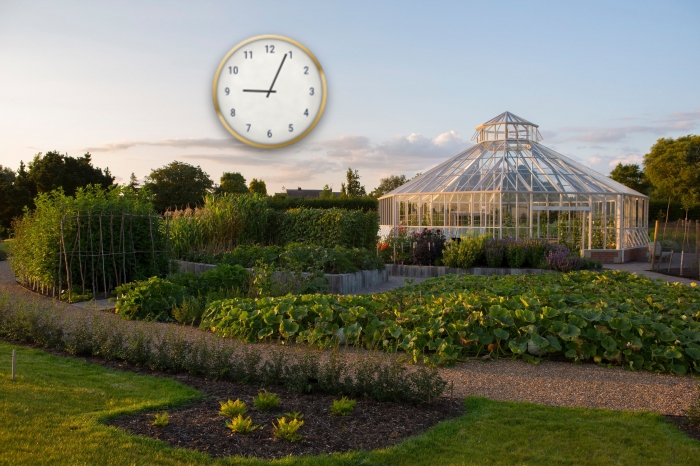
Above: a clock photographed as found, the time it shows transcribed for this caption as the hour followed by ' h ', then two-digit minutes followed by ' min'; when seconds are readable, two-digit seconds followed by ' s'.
9 h 04 min
